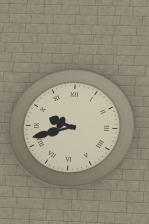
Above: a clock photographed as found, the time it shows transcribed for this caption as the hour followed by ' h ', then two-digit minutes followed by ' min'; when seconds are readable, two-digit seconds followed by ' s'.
9 h 42 min
